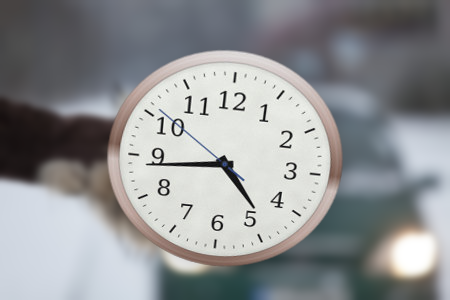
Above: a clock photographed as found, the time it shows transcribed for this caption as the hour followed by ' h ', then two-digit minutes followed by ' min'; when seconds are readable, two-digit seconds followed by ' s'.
4 h 43 min 51 s
